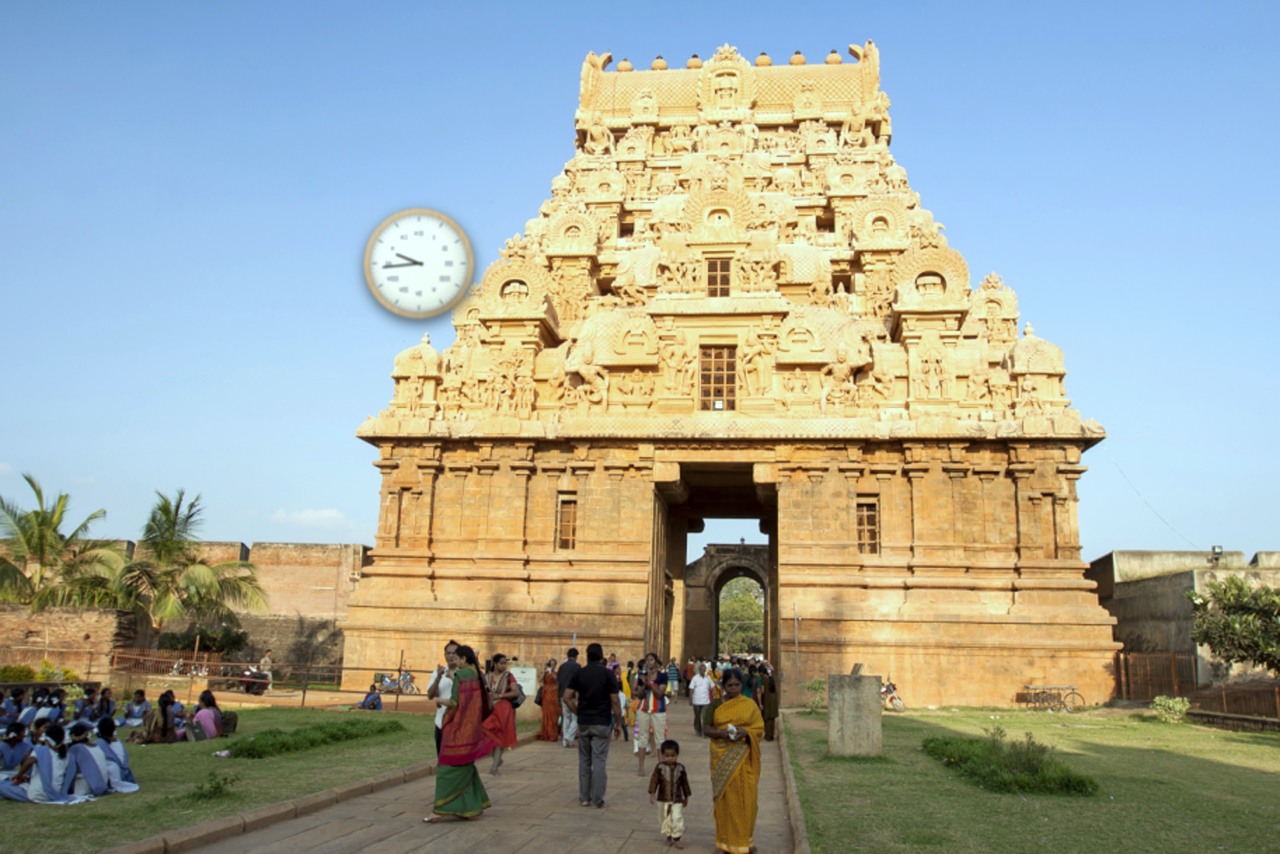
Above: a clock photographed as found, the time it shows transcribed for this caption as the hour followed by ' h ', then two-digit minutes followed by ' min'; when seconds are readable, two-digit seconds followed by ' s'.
9 h 44 min
